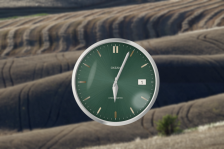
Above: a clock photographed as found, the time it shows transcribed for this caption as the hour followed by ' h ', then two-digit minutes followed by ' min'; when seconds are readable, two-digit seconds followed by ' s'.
6 h 04 min
